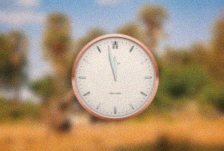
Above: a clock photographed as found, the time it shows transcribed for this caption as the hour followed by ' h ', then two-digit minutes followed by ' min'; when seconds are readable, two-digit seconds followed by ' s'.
11 h 58 min
